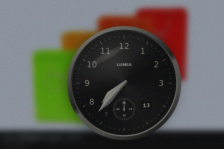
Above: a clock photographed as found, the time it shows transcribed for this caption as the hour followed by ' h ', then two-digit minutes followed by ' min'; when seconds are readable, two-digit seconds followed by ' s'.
7 h 37 min
